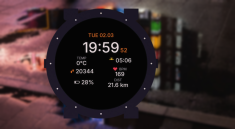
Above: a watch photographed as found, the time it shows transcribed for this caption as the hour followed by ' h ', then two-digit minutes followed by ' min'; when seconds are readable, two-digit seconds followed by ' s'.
19 h 59 min
